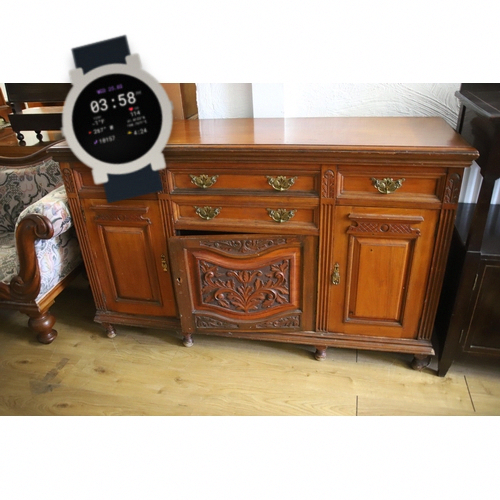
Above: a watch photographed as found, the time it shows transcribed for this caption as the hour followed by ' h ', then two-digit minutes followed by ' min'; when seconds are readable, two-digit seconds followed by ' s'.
3 h 58 min
